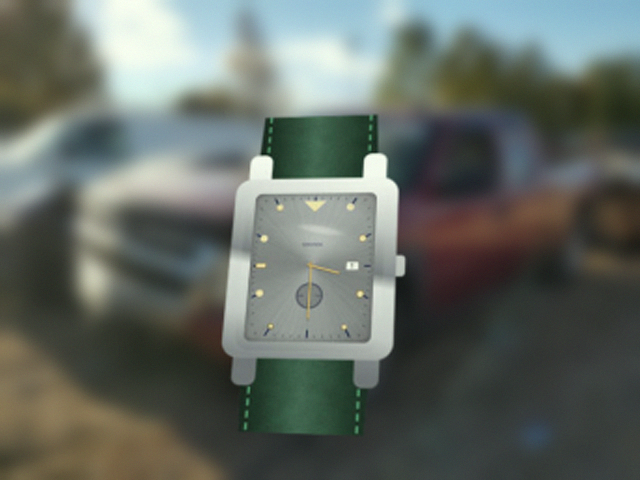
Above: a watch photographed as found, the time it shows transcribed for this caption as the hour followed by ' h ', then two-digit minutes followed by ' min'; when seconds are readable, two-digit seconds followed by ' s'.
3 h 30 min
